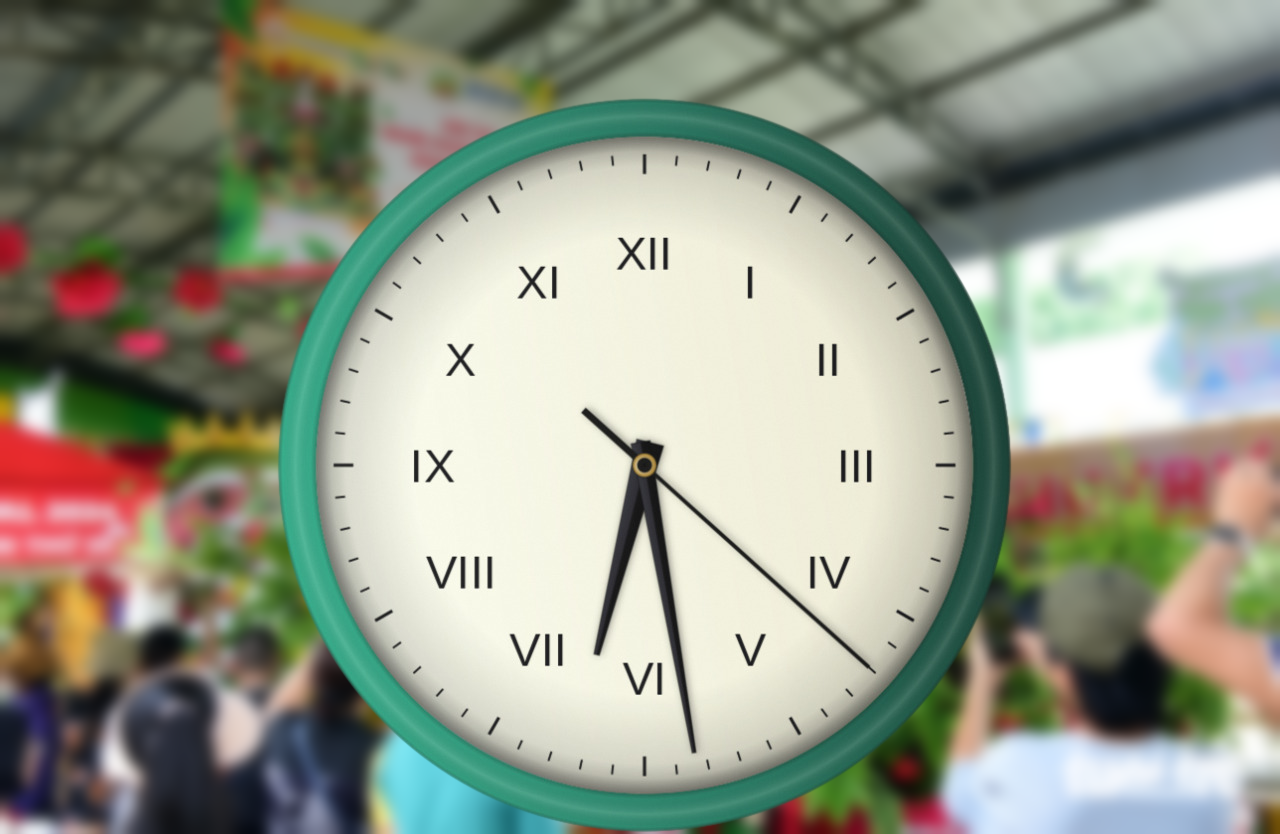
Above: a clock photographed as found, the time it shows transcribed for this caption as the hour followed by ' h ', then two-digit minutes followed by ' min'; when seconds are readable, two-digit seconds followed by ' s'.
6 h 28 min 22 s
